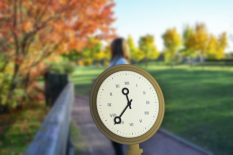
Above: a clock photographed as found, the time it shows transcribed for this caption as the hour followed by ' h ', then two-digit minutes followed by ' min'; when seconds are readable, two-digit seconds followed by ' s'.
11 h 37 min
